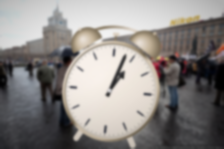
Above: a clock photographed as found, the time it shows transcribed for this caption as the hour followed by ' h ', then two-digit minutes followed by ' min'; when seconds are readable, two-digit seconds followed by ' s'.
1 h 03 min
